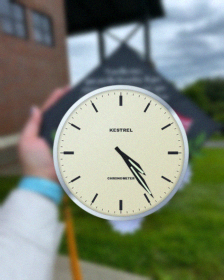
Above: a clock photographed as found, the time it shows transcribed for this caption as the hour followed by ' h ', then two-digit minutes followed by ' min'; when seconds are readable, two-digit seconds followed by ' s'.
4 h 24 min
